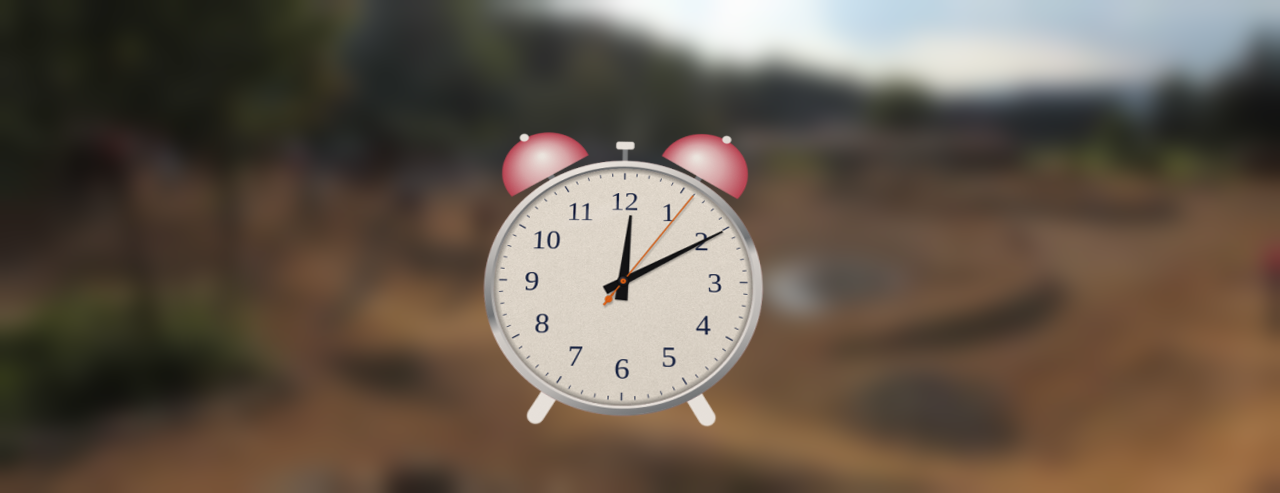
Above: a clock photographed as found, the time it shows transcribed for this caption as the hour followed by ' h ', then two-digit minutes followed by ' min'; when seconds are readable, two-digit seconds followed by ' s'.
12 h 10 min 06 s
